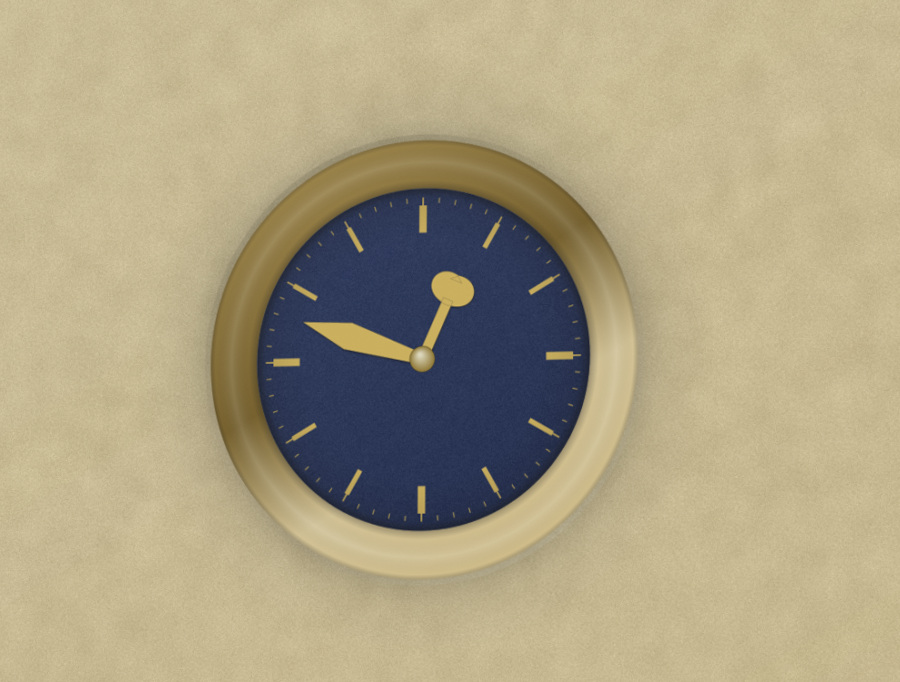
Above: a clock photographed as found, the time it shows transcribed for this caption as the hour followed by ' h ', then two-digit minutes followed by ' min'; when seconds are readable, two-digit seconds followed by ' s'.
12 h 48 min
